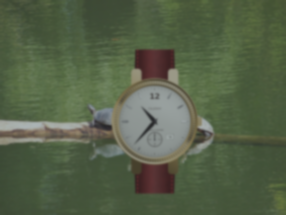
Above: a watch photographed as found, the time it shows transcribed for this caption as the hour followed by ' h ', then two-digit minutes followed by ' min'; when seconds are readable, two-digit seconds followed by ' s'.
10 h 37 min
